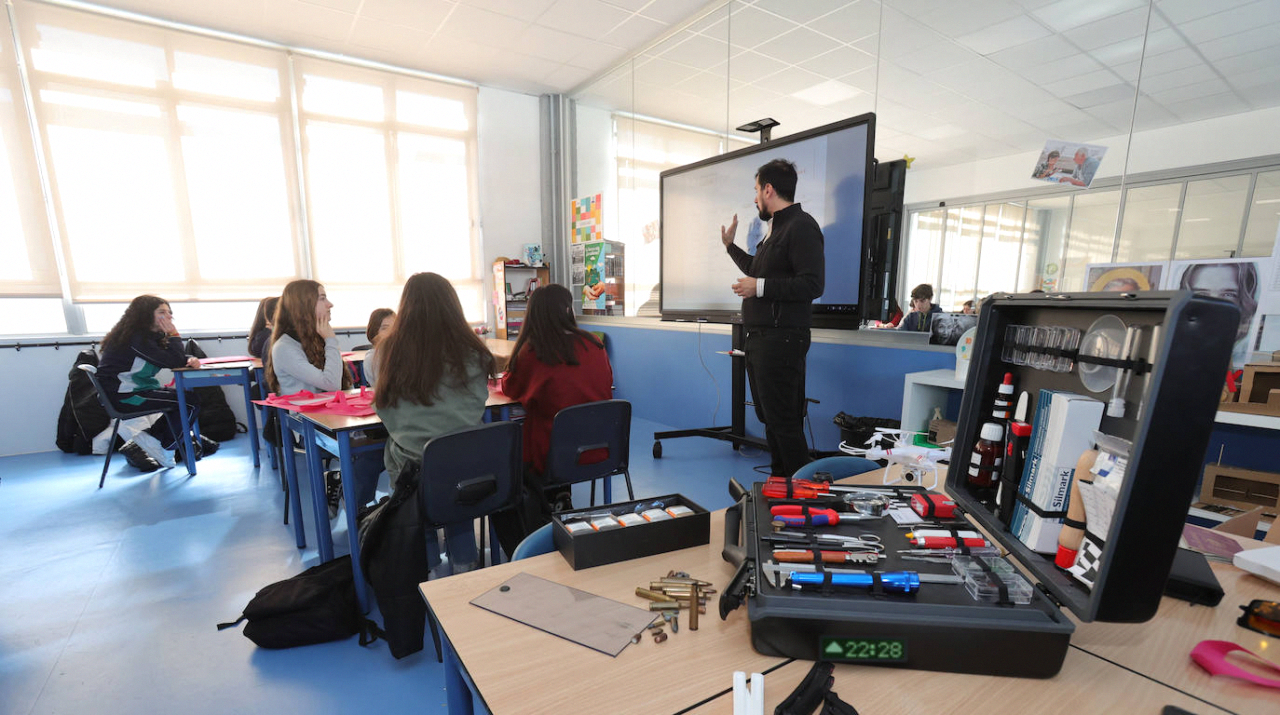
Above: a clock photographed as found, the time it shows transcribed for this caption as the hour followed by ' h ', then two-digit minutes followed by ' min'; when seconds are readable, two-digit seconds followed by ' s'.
22 h 28 min
